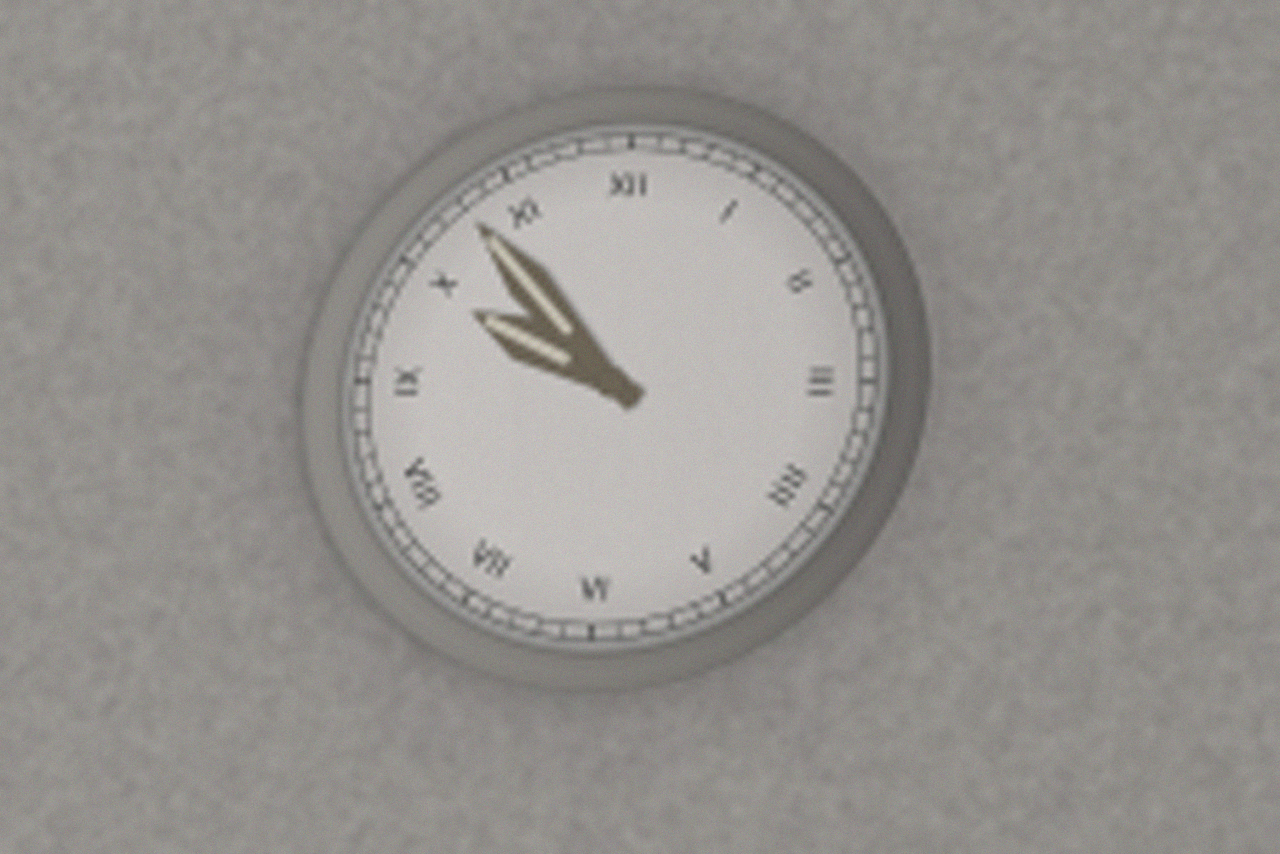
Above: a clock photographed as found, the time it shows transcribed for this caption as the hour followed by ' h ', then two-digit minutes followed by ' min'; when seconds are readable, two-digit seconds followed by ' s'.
9 h 53 min
